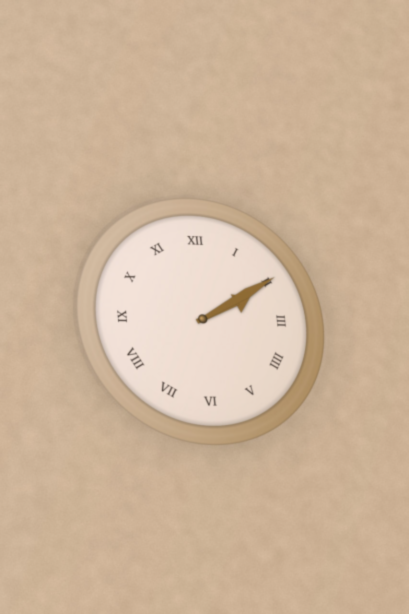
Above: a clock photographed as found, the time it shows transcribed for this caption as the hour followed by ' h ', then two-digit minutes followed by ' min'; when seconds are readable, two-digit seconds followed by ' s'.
2 h 10 min
